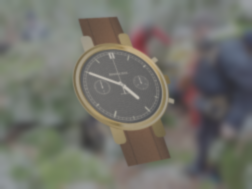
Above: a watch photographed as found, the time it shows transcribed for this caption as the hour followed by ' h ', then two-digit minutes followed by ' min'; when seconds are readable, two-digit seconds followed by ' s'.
4 h 50 min
